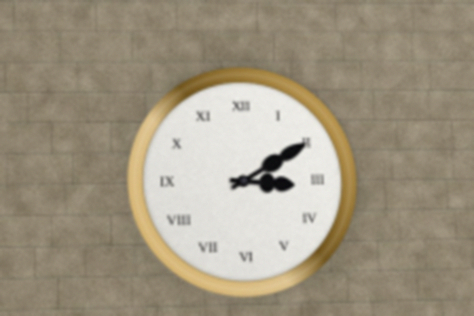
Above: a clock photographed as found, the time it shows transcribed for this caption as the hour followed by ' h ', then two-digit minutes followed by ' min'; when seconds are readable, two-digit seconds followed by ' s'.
3 h 10 min
